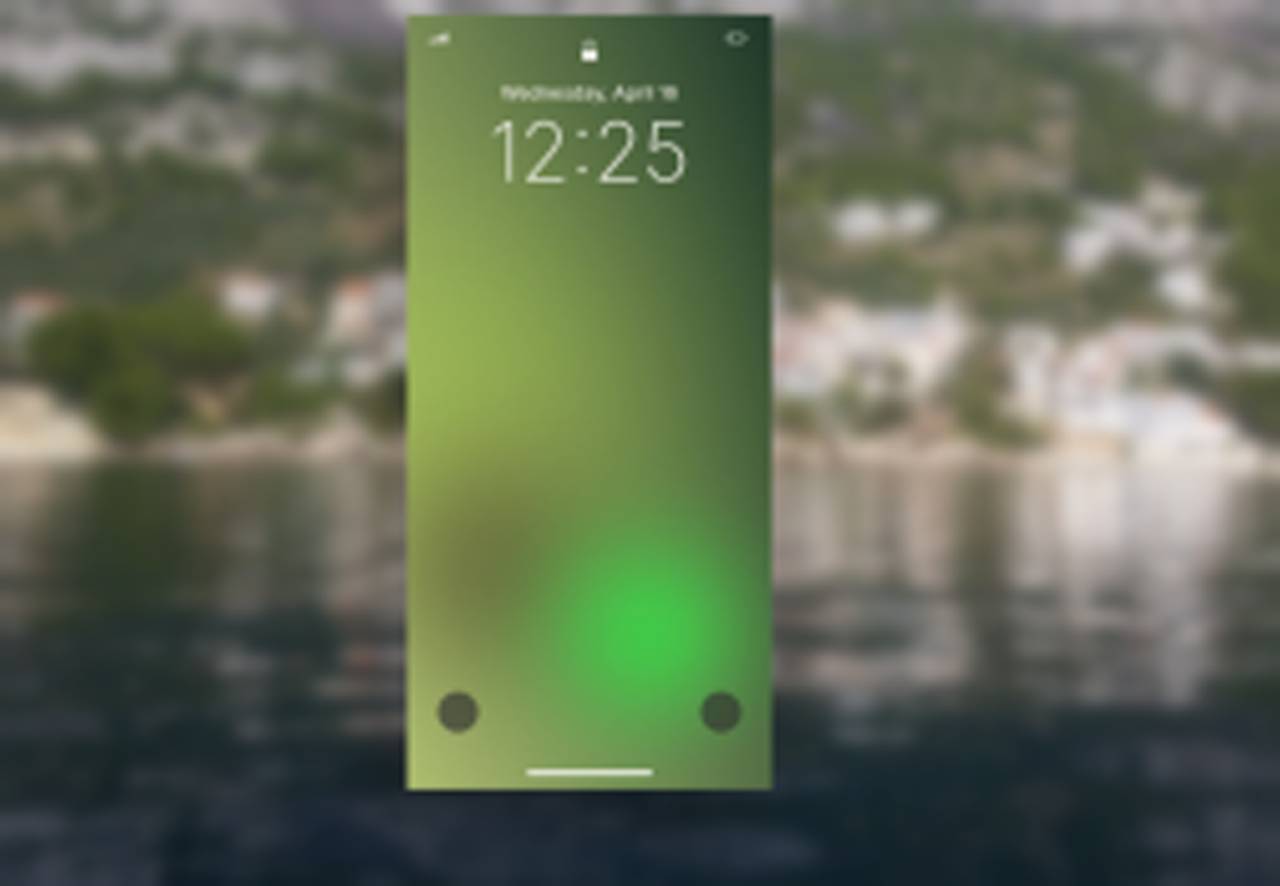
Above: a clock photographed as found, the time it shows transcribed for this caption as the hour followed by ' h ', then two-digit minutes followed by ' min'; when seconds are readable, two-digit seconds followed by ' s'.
12 h 25 min
